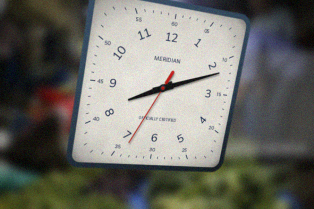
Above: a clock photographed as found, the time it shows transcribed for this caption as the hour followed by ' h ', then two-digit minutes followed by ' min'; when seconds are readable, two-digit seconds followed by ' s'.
8 h 11 min 34 s
